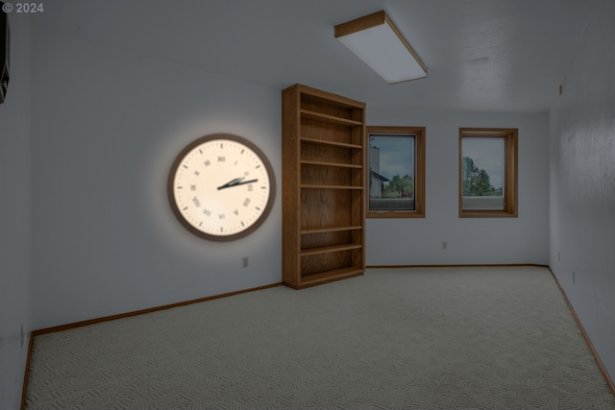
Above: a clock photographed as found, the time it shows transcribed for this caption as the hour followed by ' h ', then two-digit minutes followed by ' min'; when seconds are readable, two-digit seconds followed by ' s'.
2 h 13 min
